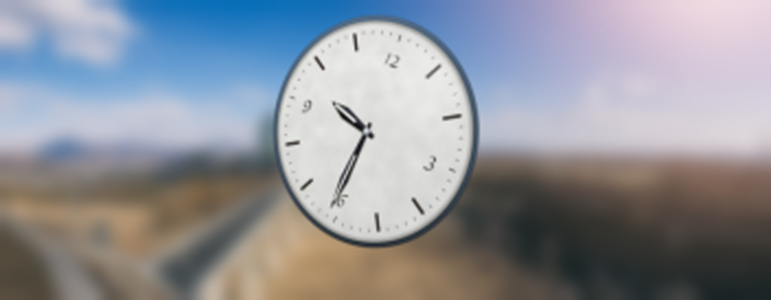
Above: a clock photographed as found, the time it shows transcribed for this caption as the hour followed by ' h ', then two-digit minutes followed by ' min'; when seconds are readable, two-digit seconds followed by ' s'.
9 h 31 min
